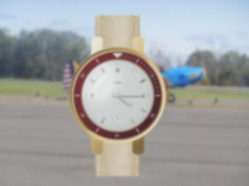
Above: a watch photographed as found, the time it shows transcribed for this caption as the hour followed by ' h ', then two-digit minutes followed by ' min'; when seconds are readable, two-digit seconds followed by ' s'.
4 h 15 min
